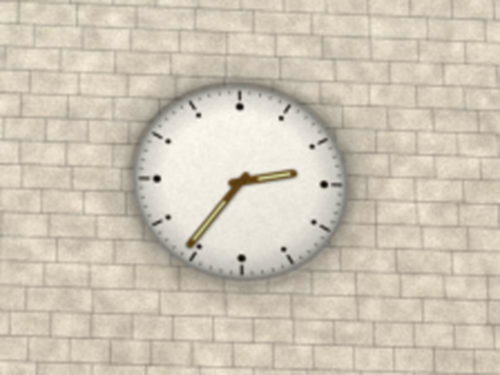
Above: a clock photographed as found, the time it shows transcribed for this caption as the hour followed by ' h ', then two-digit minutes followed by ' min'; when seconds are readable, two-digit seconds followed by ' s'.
2 h 36 min
